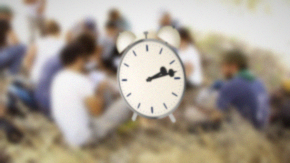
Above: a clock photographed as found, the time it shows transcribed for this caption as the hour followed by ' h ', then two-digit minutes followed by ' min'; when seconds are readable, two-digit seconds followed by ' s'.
2 h 13 min
